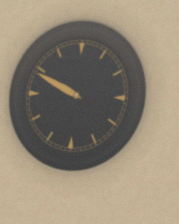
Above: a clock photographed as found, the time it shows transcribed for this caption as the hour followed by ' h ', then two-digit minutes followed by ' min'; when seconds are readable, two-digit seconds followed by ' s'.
9 h 49 min
